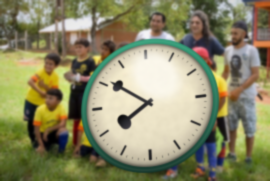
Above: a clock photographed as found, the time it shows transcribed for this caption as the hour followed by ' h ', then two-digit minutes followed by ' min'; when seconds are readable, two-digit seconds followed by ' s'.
7 h 51 min
